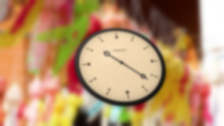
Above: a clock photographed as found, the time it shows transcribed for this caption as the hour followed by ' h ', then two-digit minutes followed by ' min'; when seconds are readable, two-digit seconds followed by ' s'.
10 h 22 min
